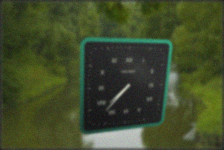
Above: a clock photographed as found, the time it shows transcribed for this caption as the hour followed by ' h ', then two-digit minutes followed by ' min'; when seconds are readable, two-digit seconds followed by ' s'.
7 h 37 min
